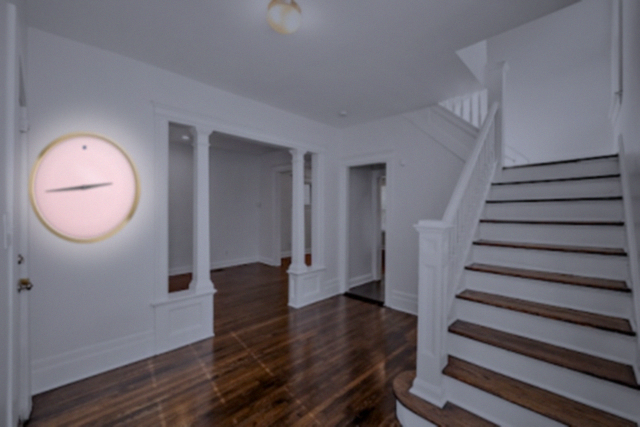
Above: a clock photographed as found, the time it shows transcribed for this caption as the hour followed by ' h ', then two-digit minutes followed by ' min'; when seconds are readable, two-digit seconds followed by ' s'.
2 h 44 min
